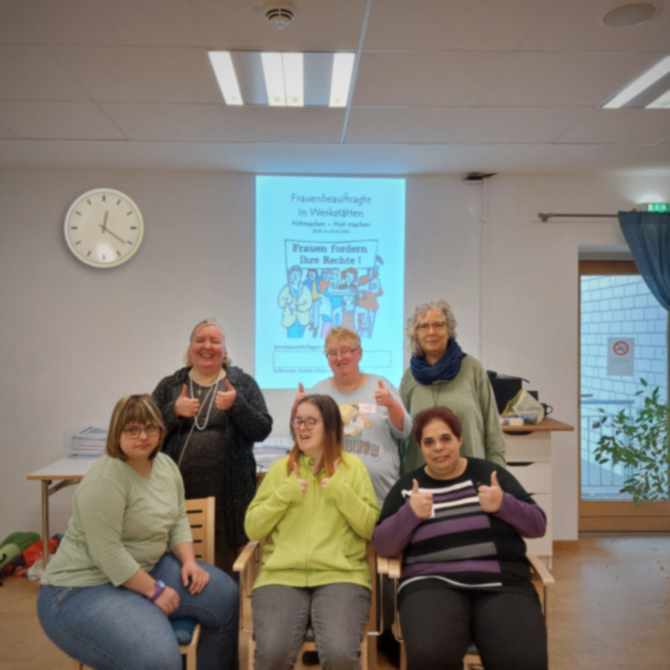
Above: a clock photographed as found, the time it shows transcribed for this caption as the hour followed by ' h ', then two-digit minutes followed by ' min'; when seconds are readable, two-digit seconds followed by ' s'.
12 h 21 min
